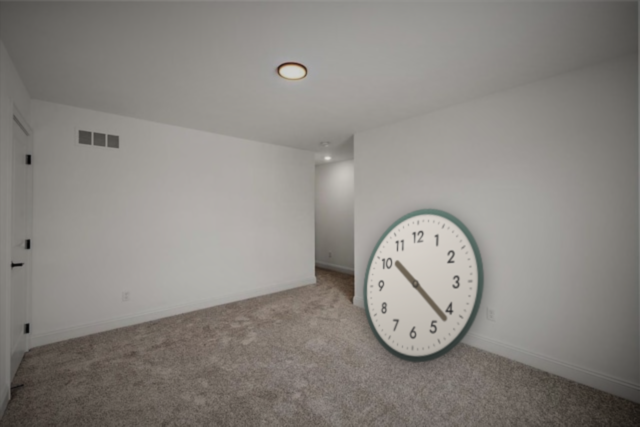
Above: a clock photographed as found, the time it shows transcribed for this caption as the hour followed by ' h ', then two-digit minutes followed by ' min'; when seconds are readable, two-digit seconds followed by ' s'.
10 h 22 min
